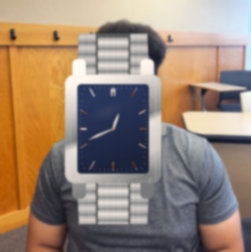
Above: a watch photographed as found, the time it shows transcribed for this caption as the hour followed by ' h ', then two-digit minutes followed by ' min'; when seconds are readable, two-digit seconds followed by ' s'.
12 h 41 min
